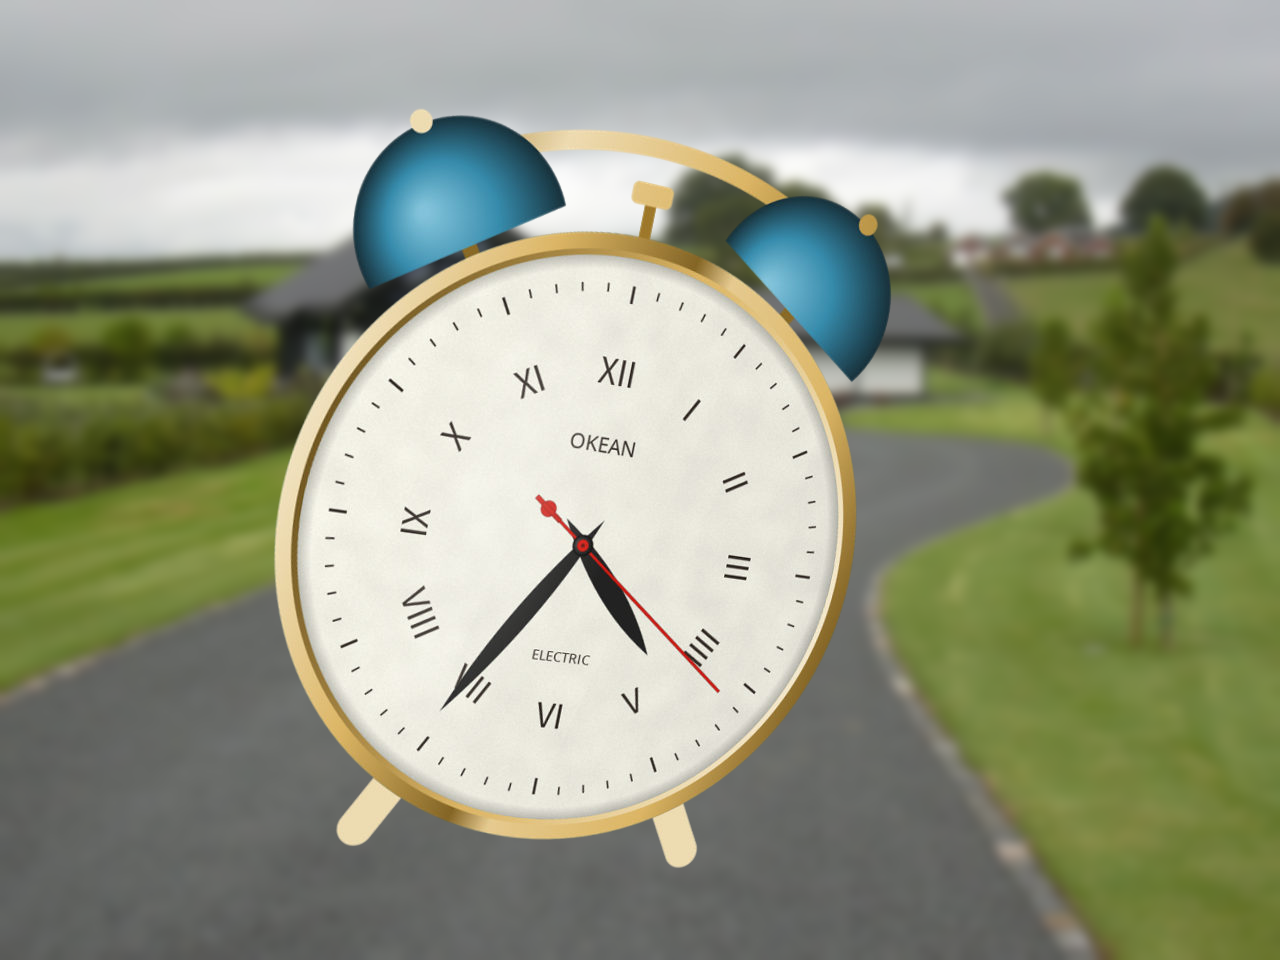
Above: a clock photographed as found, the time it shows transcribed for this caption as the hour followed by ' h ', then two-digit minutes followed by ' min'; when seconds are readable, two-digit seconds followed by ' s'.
4 h 35 min 21 s
